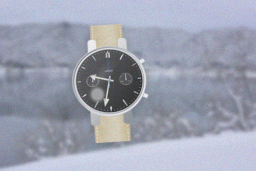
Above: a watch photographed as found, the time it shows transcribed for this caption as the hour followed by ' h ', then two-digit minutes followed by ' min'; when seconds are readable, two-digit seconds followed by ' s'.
9 h 32 min
